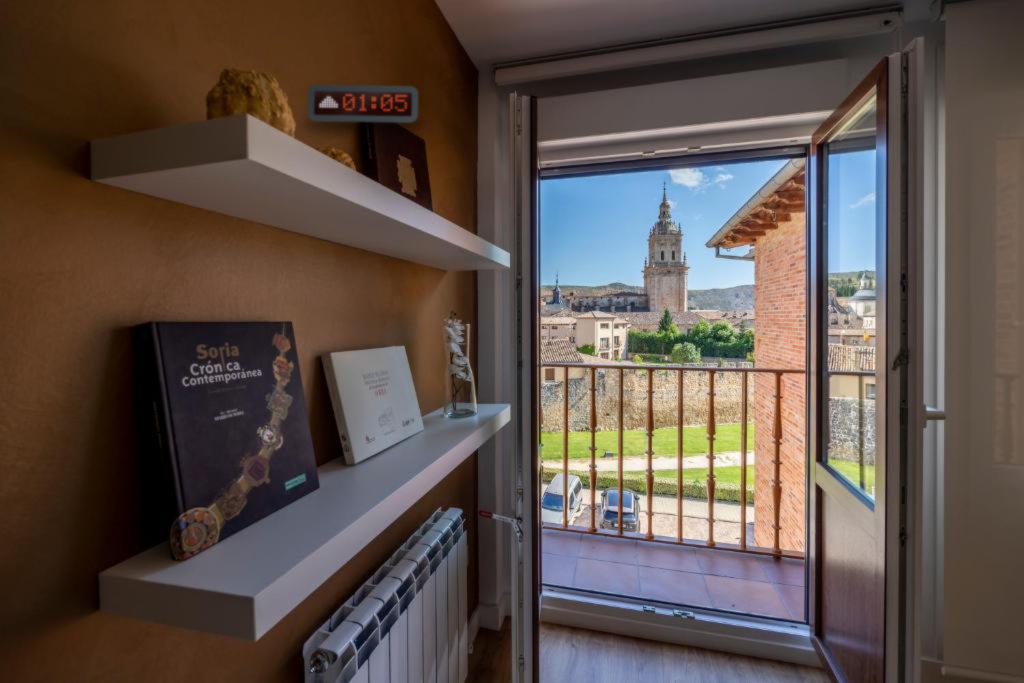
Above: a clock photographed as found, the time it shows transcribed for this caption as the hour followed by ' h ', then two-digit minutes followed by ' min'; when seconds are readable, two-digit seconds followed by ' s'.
1 h 05 min
